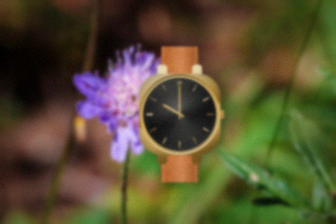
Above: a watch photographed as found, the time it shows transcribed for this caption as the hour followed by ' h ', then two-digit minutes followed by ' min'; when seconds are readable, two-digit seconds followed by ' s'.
10 h 00 min
